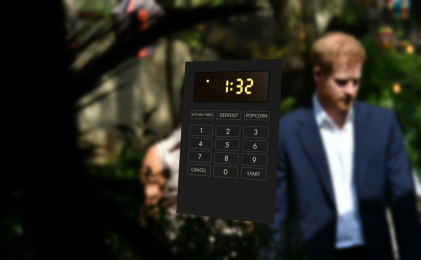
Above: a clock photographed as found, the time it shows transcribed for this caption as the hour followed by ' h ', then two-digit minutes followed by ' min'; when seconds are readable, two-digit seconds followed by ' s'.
1 h 32 min
